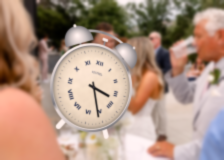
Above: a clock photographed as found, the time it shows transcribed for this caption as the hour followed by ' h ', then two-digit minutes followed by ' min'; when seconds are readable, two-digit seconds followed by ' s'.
3 h 26 min
